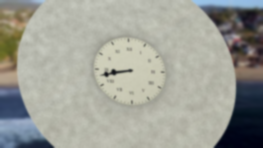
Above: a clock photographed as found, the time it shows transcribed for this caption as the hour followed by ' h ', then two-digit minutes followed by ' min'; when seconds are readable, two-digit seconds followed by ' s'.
8 h 43 min
